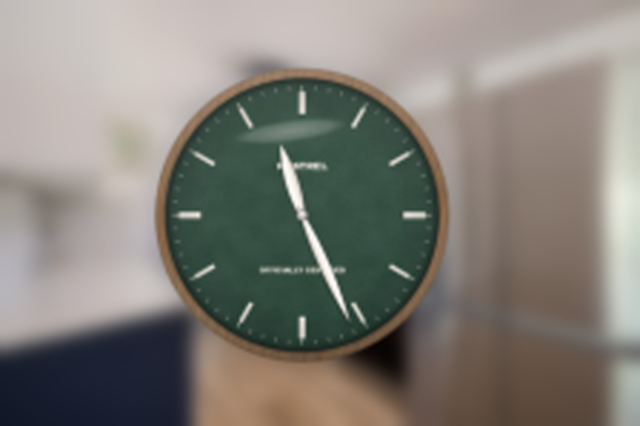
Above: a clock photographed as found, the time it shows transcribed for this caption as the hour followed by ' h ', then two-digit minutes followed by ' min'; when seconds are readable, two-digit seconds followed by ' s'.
11 h 26 min
